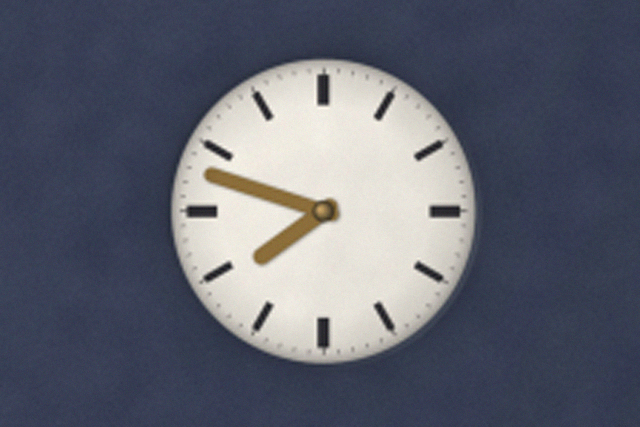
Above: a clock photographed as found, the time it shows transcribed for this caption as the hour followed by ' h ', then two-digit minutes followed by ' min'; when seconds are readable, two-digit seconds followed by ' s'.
7 h 48 min
